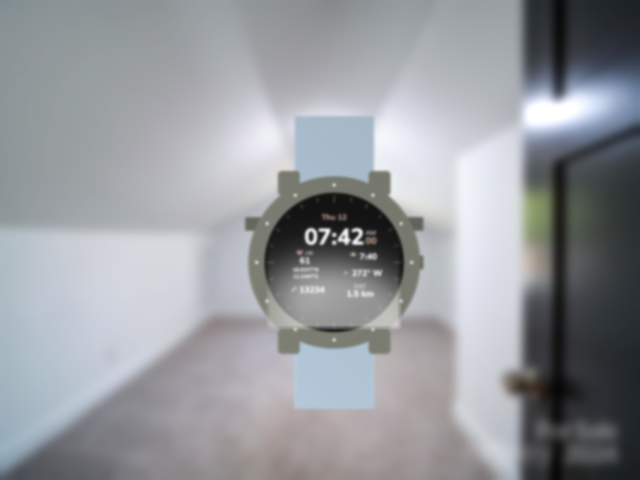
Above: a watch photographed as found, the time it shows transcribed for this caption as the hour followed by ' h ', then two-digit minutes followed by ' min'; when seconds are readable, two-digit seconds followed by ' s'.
7 h 42 min
